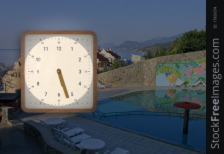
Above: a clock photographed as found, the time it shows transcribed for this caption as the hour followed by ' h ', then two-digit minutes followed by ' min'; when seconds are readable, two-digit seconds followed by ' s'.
5 h 27 min
